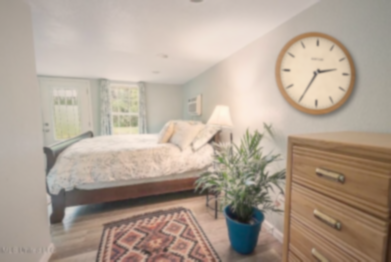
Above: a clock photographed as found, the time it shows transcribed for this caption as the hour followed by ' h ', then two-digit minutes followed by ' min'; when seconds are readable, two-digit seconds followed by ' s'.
2 h 35 min
